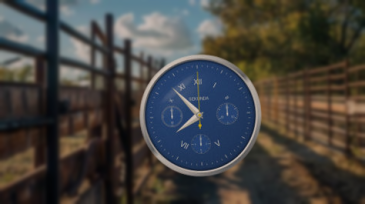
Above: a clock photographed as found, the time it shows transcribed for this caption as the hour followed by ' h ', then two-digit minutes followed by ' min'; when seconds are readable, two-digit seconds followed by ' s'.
7 h 53 min
